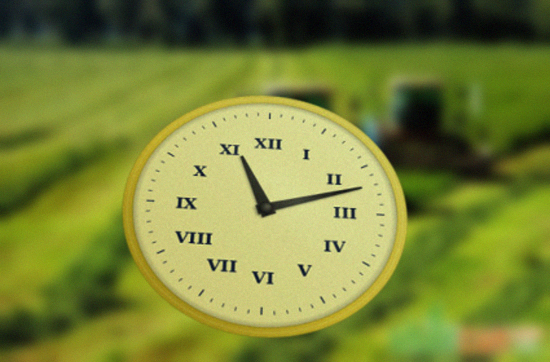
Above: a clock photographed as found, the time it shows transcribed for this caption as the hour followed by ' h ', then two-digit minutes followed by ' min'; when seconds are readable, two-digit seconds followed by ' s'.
11 h 12 min
